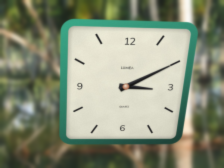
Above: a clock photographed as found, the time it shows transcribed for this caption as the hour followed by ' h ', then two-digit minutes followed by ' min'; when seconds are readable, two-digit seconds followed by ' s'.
3 h 10 min
